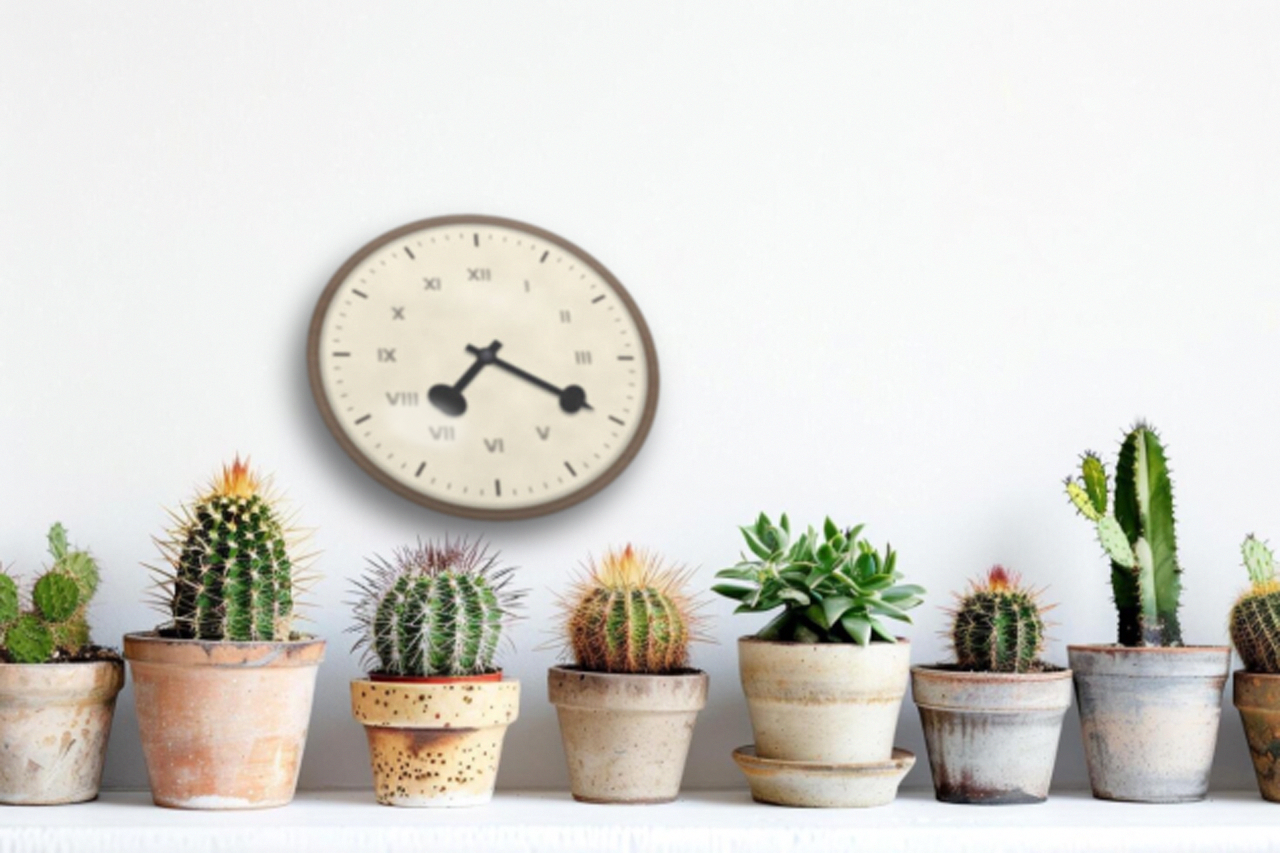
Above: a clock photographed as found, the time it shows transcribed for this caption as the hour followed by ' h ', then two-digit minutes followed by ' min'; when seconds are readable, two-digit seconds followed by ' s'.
7 h 20 min
